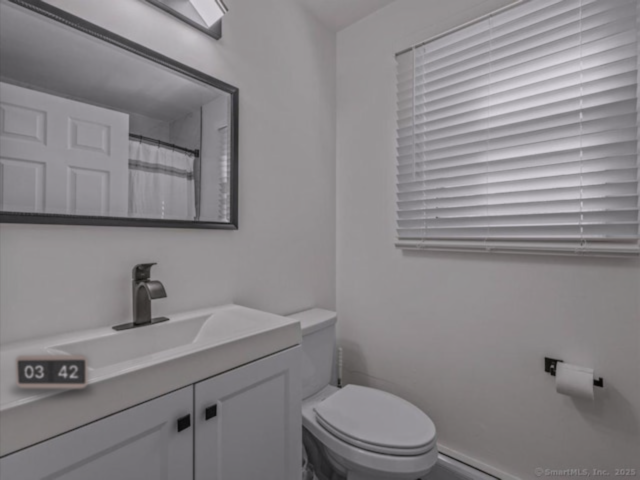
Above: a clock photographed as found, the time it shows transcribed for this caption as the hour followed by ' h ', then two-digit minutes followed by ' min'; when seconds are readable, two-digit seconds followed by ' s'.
3 h 42 min
